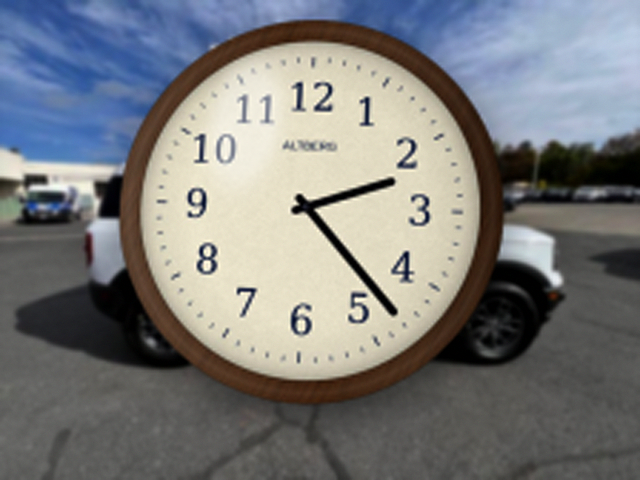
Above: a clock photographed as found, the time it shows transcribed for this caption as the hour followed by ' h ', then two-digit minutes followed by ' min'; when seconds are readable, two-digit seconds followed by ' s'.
2 h 23 min
